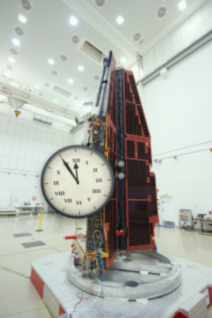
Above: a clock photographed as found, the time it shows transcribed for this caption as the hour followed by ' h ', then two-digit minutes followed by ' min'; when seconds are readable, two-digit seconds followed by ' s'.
11 h 55 min
